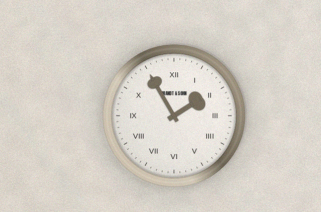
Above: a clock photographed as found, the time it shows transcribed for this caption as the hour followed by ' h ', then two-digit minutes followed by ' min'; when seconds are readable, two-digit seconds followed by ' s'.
1 h 55 min
